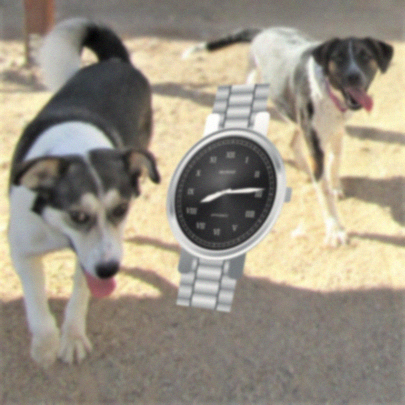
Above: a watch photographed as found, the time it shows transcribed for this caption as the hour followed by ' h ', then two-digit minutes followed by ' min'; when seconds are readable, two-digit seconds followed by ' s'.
8 h 14 min
